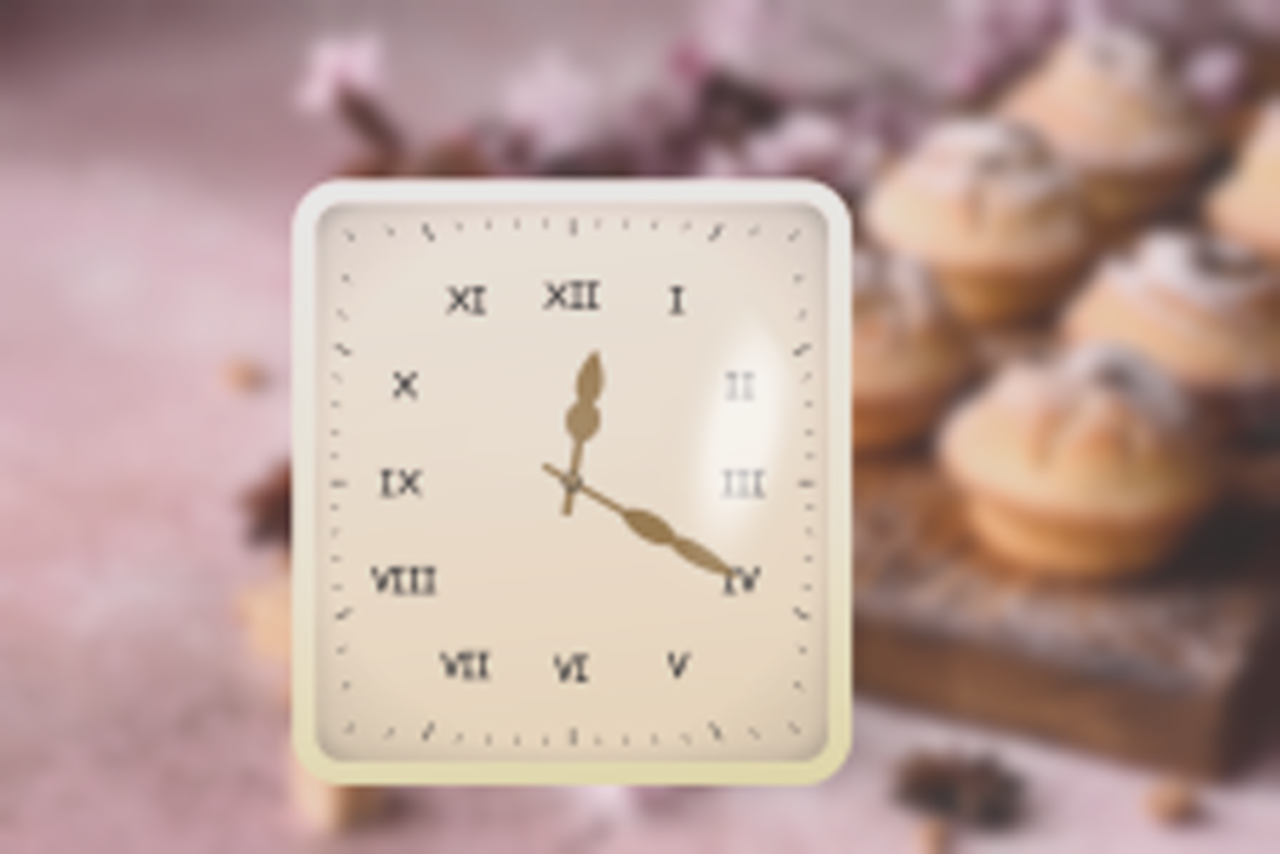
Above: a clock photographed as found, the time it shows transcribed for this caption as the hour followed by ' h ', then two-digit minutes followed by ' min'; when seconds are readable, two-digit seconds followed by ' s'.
12 h 20 min
